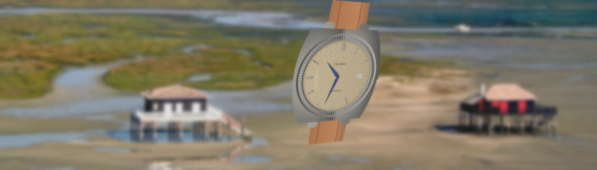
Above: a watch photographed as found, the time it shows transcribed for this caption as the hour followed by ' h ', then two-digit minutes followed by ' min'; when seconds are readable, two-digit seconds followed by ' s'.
10 h 33 min
